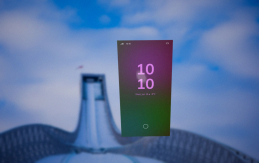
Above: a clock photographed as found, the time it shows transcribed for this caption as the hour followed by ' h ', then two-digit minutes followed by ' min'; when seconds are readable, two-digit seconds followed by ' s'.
10 h 10 min
